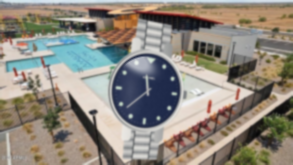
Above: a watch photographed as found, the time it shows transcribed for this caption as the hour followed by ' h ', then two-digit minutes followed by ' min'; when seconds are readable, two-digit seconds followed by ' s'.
11 h 38 min
